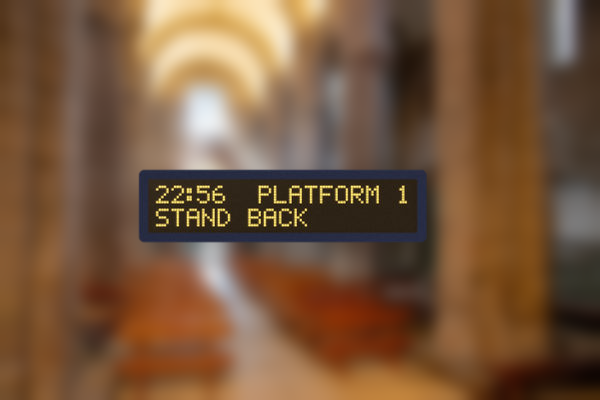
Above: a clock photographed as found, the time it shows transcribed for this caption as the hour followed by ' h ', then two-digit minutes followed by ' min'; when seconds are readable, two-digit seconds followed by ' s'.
22 h 56 min
